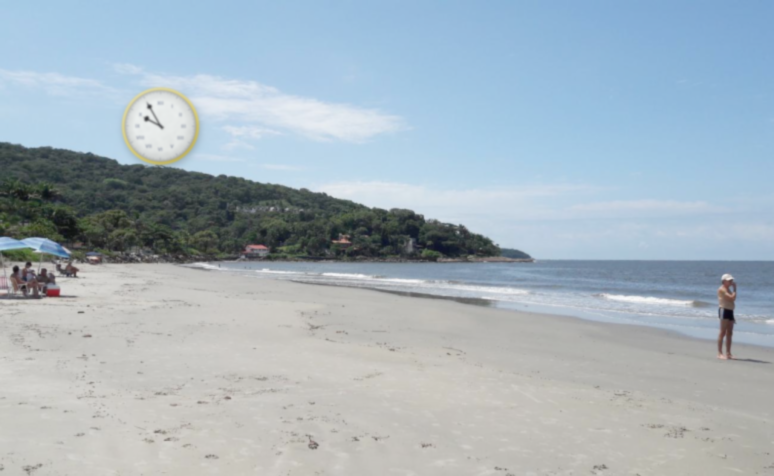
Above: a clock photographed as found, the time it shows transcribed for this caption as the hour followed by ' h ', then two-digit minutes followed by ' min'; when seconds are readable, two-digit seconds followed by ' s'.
9 h 55 min
